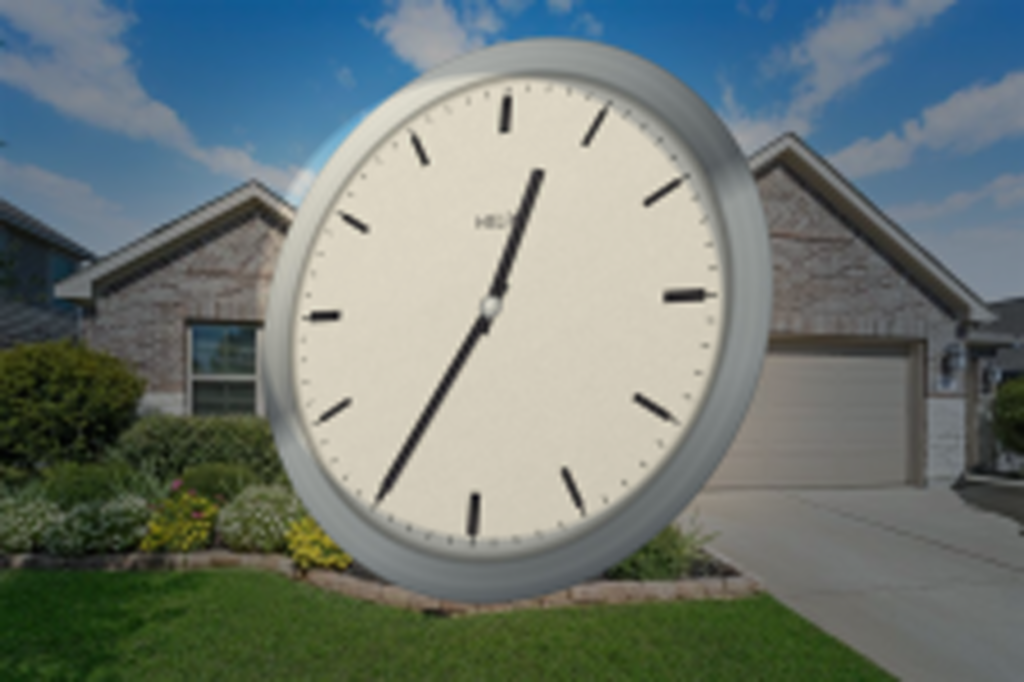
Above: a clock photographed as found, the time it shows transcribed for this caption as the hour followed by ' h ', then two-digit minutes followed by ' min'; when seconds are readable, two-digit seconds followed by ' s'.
12 h 35 min
